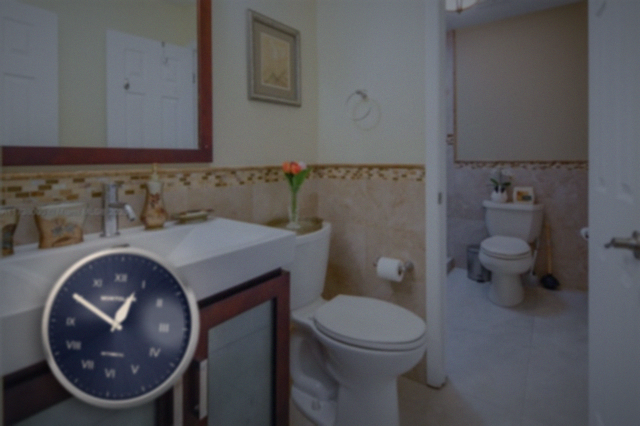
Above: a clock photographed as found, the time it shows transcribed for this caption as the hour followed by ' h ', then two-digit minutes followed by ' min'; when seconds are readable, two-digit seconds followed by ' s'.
12 h 50 min
